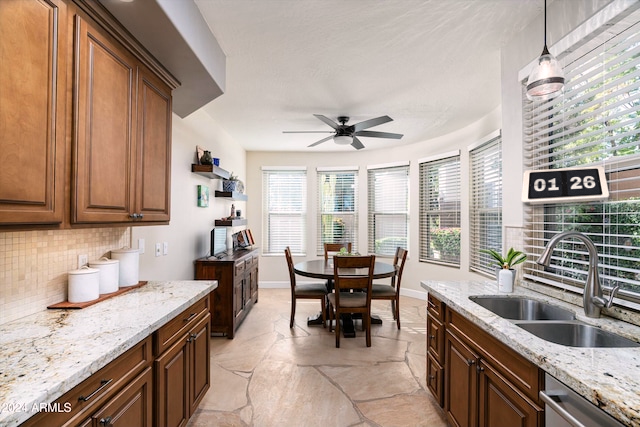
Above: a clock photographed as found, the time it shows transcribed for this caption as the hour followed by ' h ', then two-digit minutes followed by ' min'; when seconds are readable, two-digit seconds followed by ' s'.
1 h 26 min
